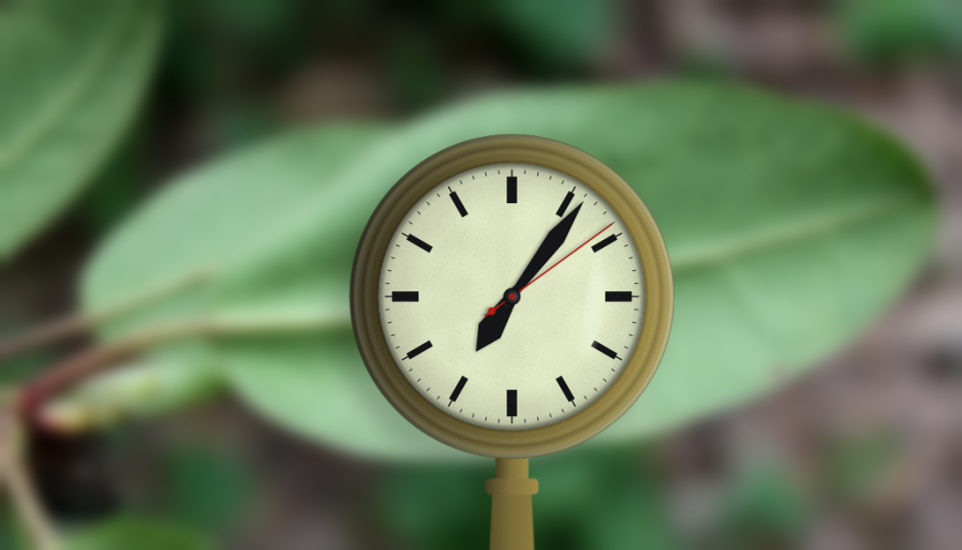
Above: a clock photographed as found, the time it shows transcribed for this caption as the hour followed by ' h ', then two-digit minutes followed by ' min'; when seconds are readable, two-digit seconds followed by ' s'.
7 h 06 min 09 s
